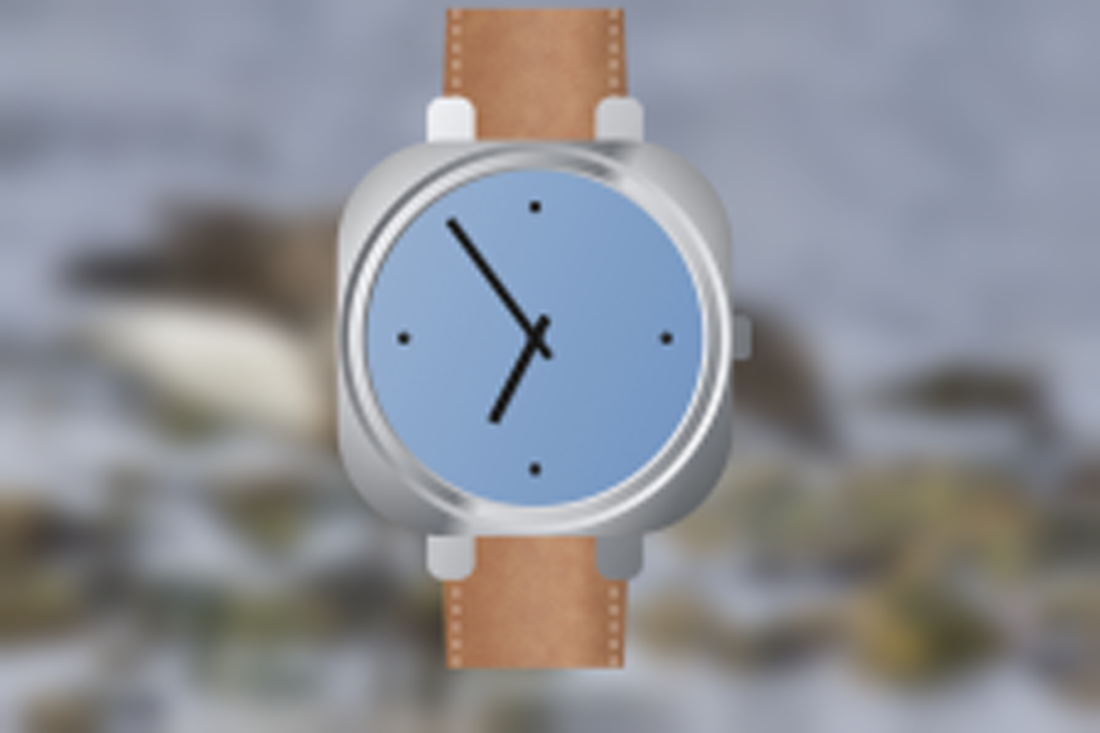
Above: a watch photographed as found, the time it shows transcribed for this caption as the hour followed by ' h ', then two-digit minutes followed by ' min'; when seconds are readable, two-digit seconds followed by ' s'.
6 h 54 min
